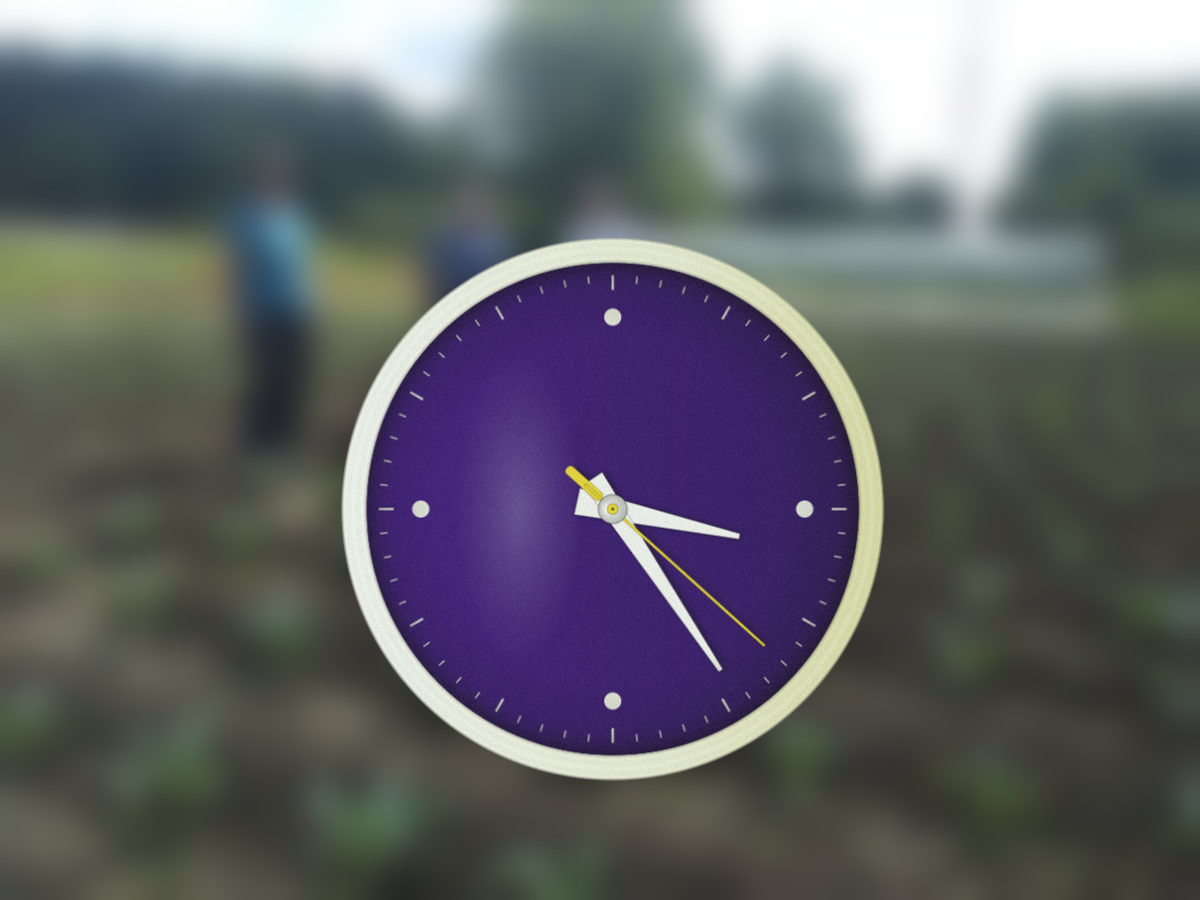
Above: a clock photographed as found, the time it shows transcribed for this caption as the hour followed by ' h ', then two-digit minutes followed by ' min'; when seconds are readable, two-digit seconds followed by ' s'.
3 h 24 min 22 s
